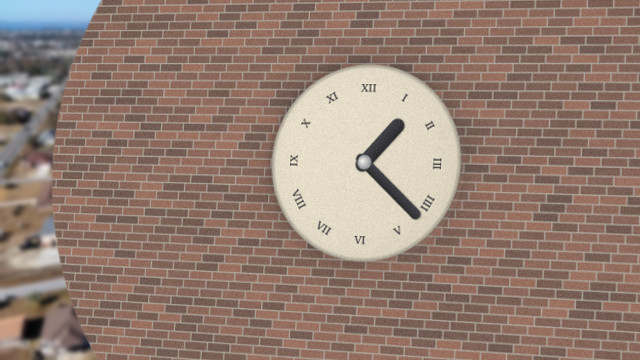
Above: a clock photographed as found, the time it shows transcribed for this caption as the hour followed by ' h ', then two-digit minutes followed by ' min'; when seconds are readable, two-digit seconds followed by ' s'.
1 h 22 min
